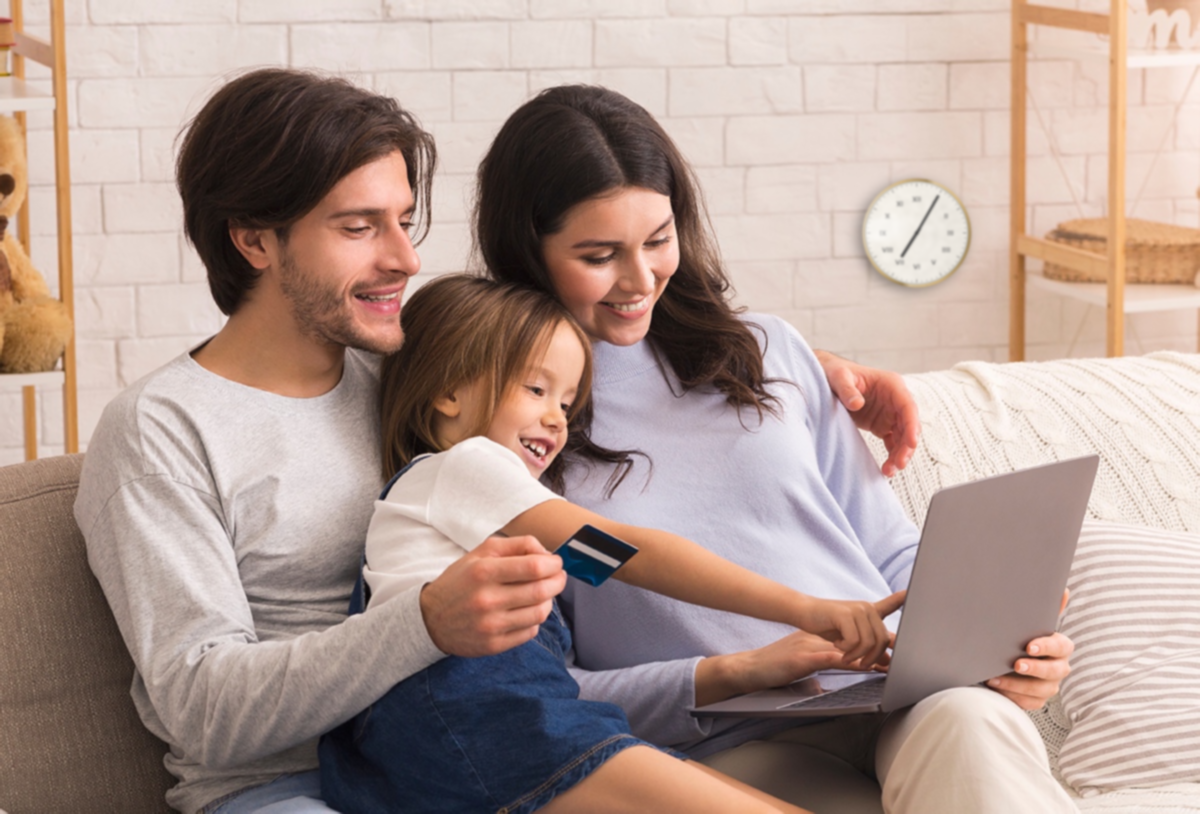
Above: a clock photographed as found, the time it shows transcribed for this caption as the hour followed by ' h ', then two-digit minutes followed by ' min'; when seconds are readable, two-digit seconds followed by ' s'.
7 h 05 min
